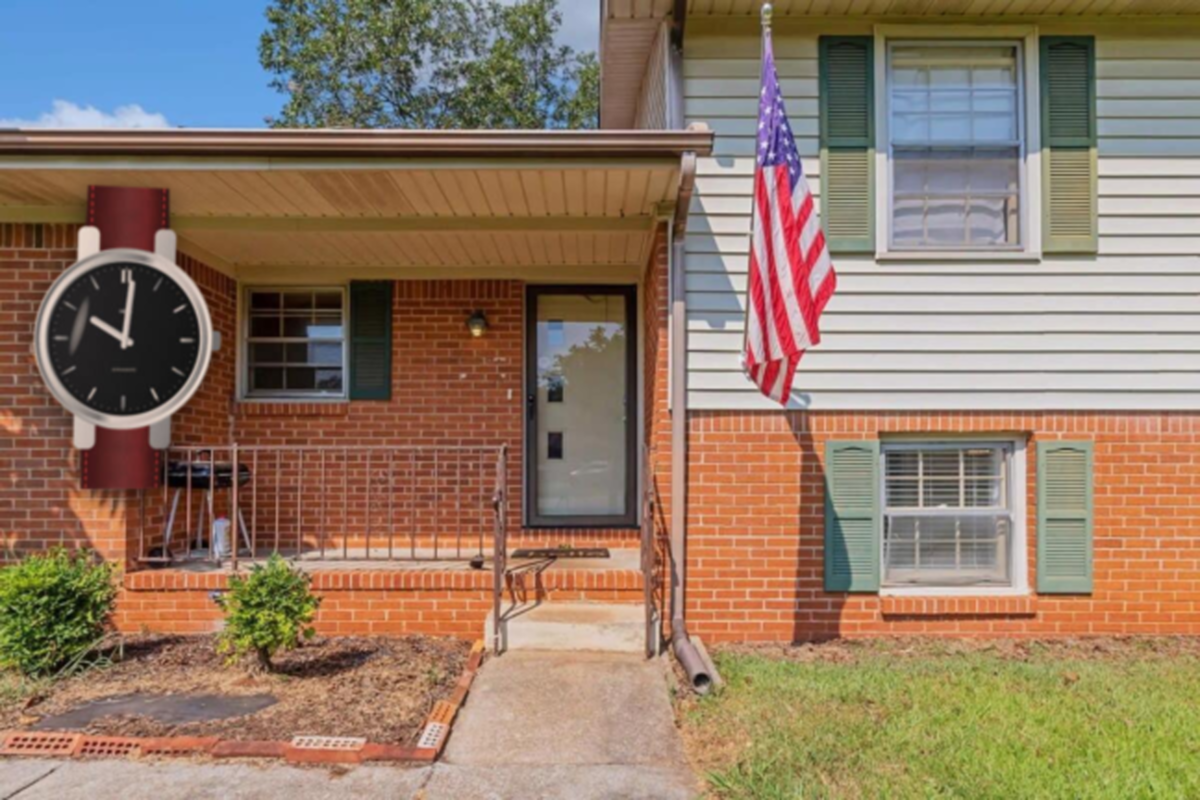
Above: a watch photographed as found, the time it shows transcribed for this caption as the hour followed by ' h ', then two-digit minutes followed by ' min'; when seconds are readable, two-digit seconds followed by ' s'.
10 h 01 min
